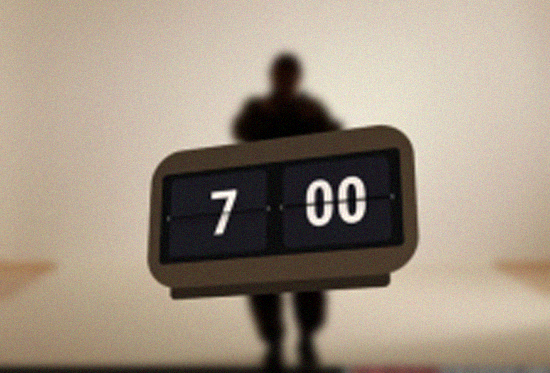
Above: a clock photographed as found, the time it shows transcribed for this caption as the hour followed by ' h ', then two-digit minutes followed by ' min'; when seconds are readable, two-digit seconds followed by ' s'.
7 h 00 min
